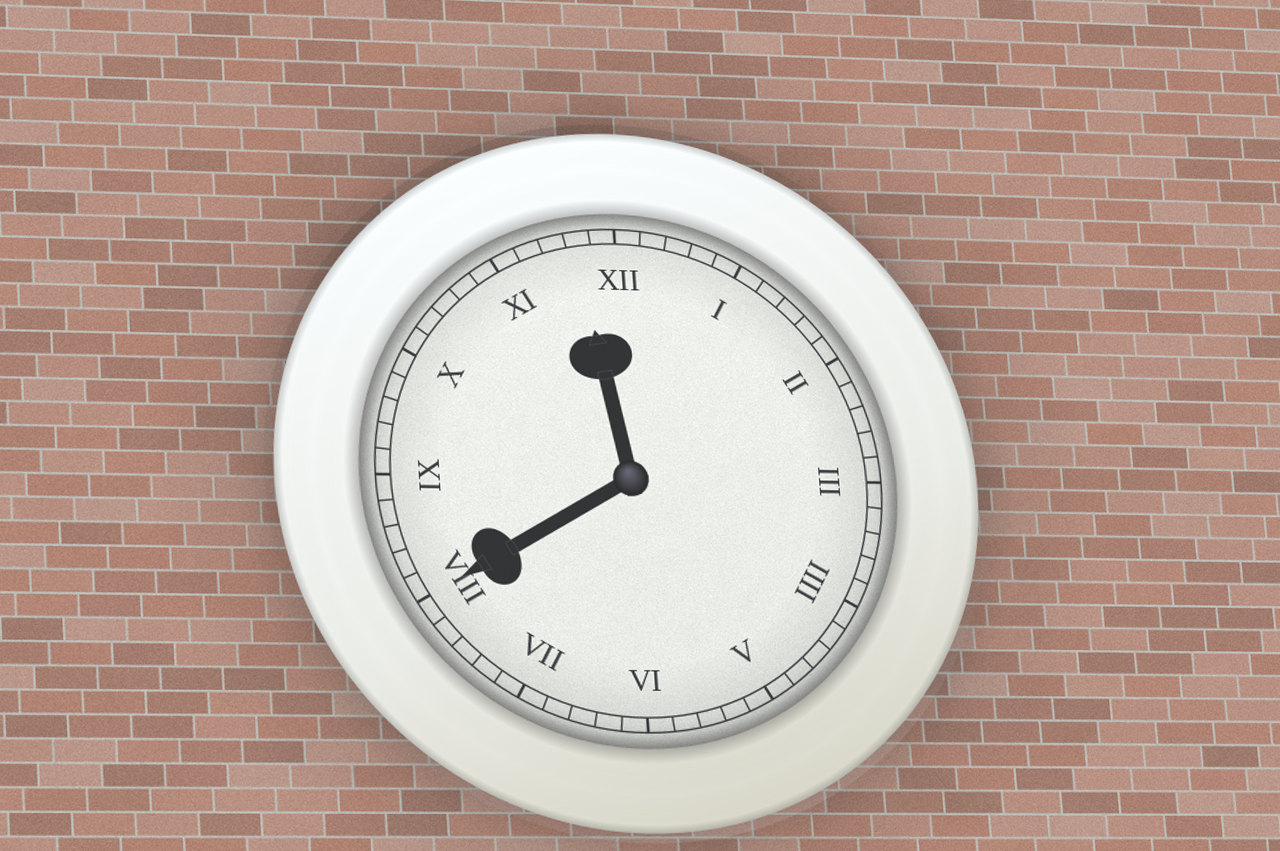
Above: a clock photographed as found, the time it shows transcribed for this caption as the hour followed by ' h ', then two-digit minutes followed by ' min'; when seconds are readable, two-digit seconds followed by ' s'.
11 h 40 min
